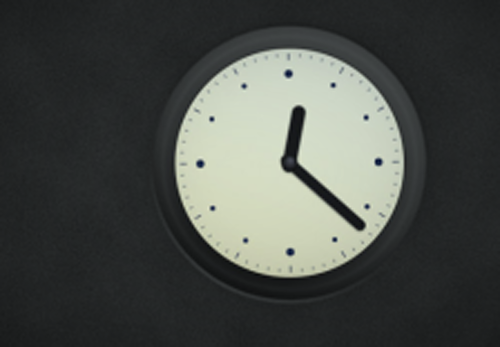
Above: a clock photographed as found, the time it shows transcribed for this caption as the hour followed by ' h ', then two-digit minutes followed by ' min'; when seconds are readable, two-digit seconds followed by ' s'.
12 h 22 min
